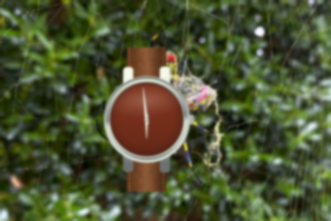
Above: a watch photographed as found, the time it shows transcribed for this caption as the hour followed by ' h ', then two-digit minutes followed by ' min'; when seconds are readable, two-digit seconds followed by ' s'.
5 h 59 min
